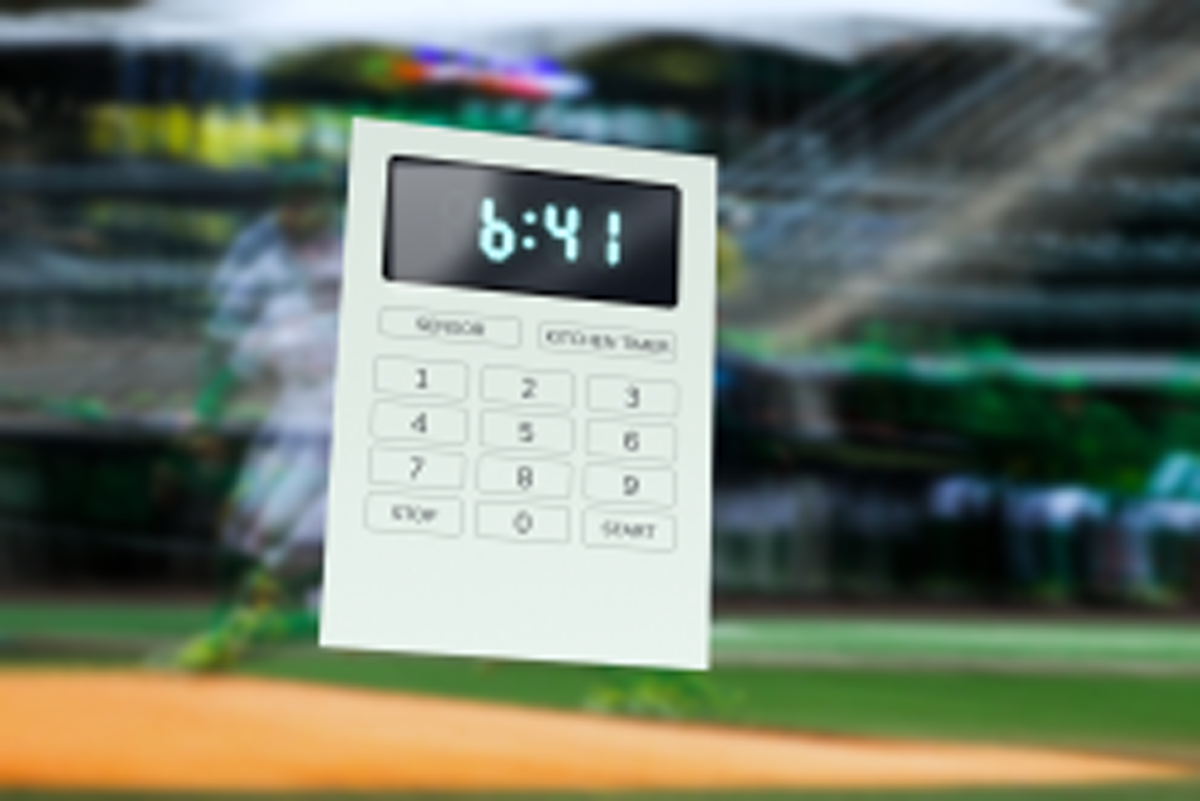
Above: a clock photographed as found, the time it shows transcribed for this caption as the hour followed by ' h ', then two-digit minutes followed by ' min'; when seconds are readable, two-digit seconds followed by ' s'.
6 h 41 min
